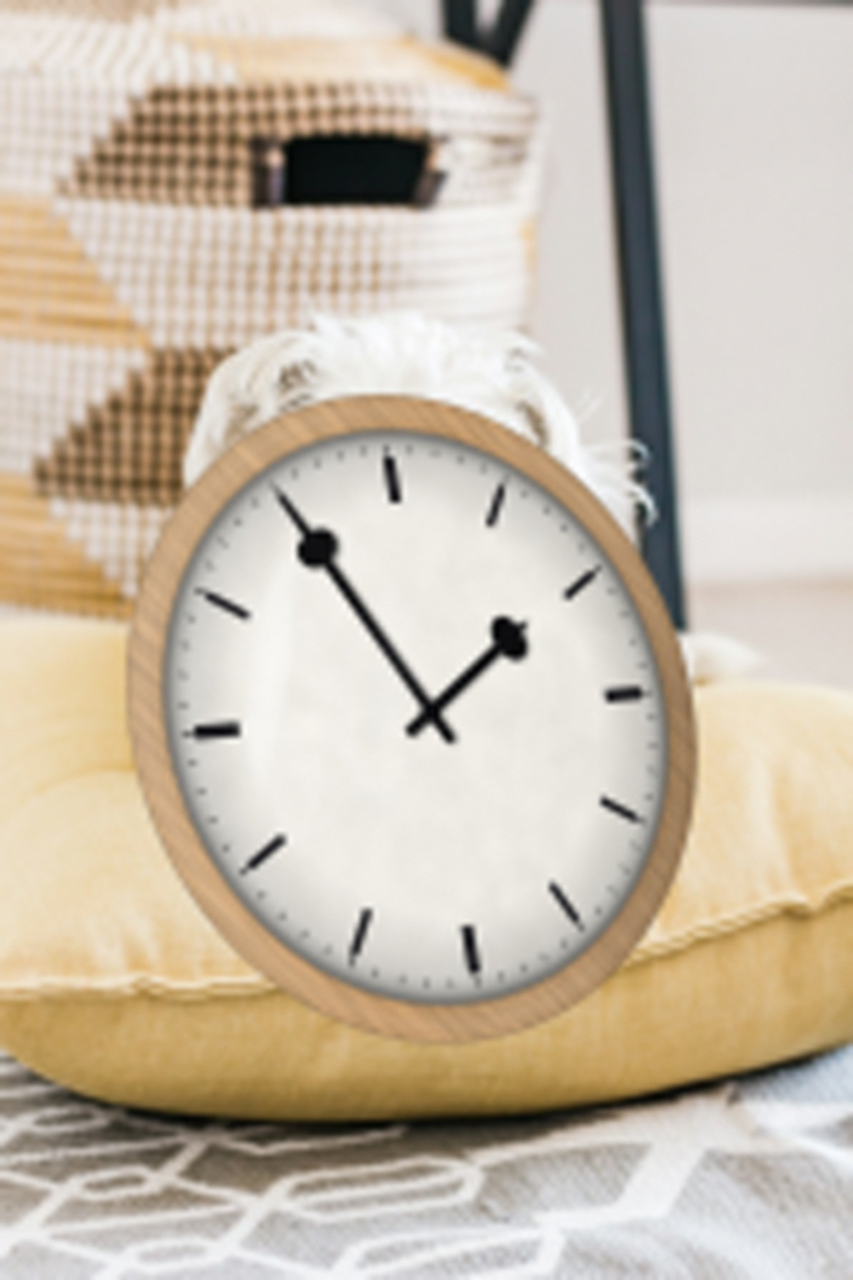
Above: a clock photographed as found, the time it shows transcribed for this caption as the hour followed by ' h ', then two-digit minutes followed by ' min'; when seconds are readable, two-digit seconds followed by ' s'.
1 h 55 min
